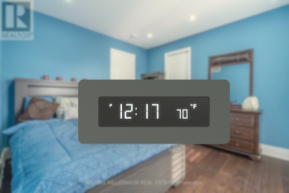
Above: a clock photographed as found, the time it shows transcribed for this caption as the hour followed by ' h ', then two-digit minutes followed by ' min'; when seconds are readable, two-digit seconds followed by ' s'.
12 h 17 min
